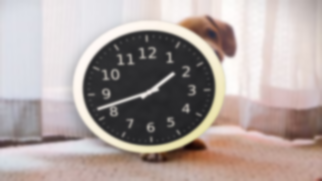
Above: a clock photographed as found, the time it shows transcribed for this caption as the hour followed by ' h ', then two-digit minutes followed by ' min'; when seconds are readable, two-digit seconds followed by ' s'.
1 h 42 min
